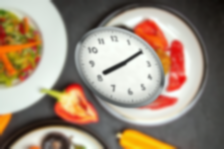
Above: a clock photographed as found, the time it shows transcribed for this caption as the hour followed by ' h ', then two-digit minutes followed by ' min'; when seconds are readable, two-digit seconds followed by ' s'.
8 h 10 min
